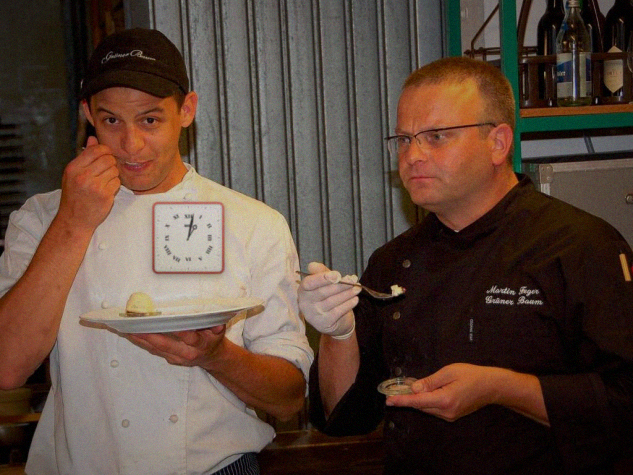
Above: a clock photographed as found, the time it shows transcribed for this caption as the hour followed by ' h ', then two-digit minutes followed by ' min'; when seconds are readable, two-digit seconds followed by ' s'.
1 h 02 min
